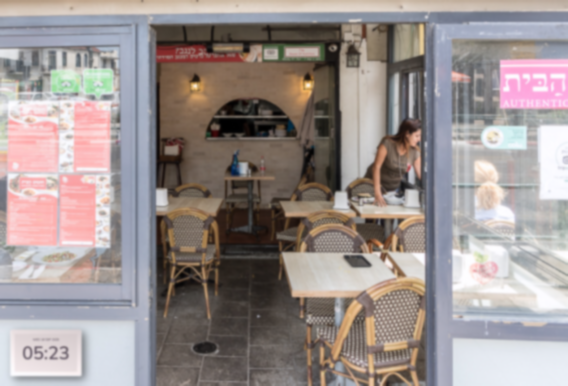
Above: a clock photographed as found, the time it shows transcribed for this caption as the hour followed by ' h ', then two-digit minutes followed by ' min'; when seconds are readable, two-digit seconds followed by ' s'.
5 h 23 min
